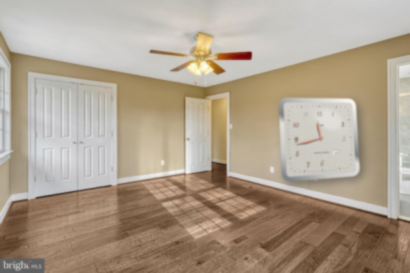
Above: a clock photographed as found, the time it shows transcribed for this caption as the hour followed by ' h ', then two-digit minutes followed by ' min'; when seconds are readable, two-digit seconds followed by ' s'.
11 h 43 min
